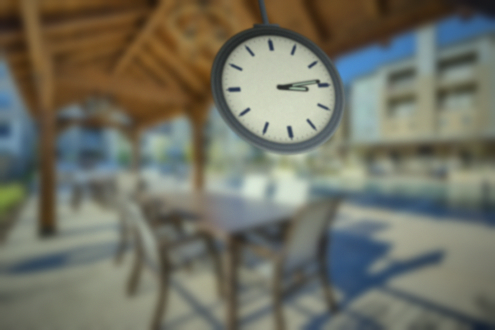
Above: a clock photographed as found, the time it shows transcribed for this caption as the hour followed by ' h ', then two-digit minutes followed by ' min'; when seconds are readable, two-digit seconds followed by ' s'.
3 h 14 min
